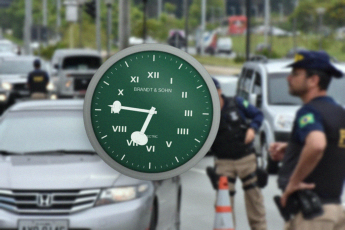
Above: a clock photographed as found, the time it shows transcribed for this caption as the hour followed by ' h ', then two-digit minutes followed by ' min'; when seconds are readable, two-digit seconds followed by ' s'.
6 h 46 min
